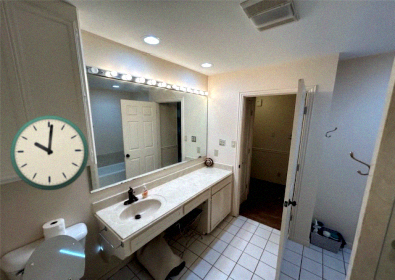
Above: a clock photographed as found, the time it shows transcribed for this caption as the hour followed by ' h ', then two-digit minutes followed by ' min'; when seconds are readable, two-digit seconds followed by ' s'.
10 h 01 min
